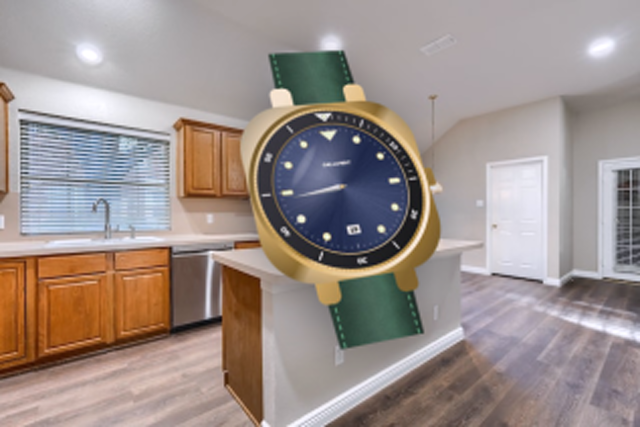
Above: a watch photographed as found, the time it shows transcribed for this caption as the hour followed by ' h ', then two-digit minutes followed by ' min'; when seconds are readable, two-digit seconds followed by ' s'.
8 h 44 min
